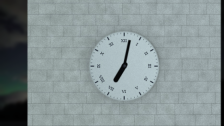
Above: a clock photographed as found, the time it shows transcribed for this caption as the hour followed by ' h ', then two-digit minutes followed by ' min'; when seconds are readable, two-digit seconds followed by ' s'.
7 h 02 min
